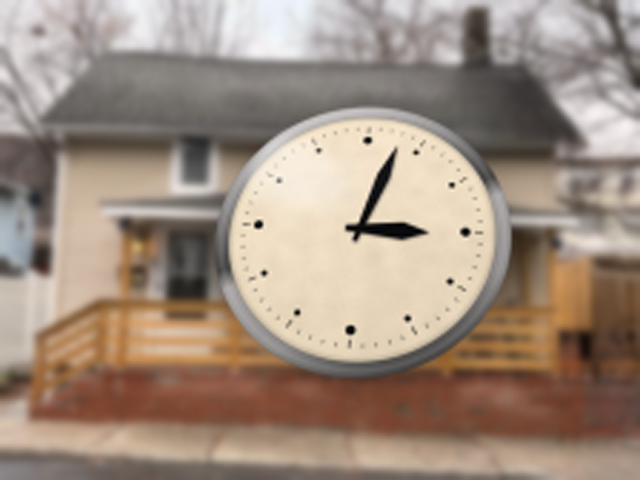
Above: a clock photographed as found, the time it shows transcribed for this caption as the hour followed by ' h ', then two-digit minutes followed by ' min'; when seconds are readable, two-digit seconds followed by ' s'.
3 h 03 min
